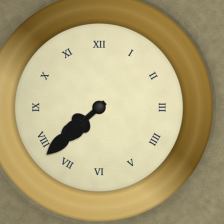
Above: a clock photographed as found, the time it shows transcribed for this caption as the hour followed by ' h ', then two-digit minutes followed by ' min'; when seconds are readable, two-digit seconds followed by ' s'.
7 h 38 min
